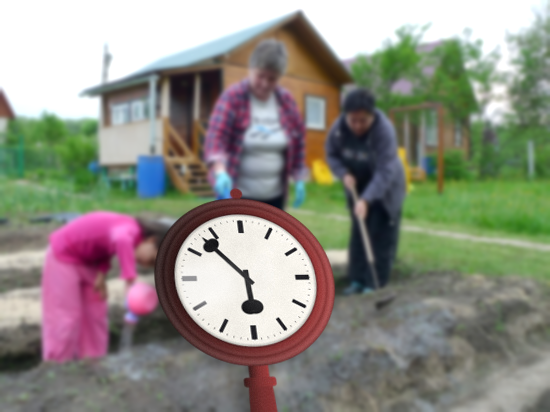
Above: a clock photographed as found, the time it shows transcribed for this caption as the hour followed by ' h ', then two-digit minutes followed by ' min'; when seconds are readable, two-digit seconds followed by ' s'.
5 h 53 min
